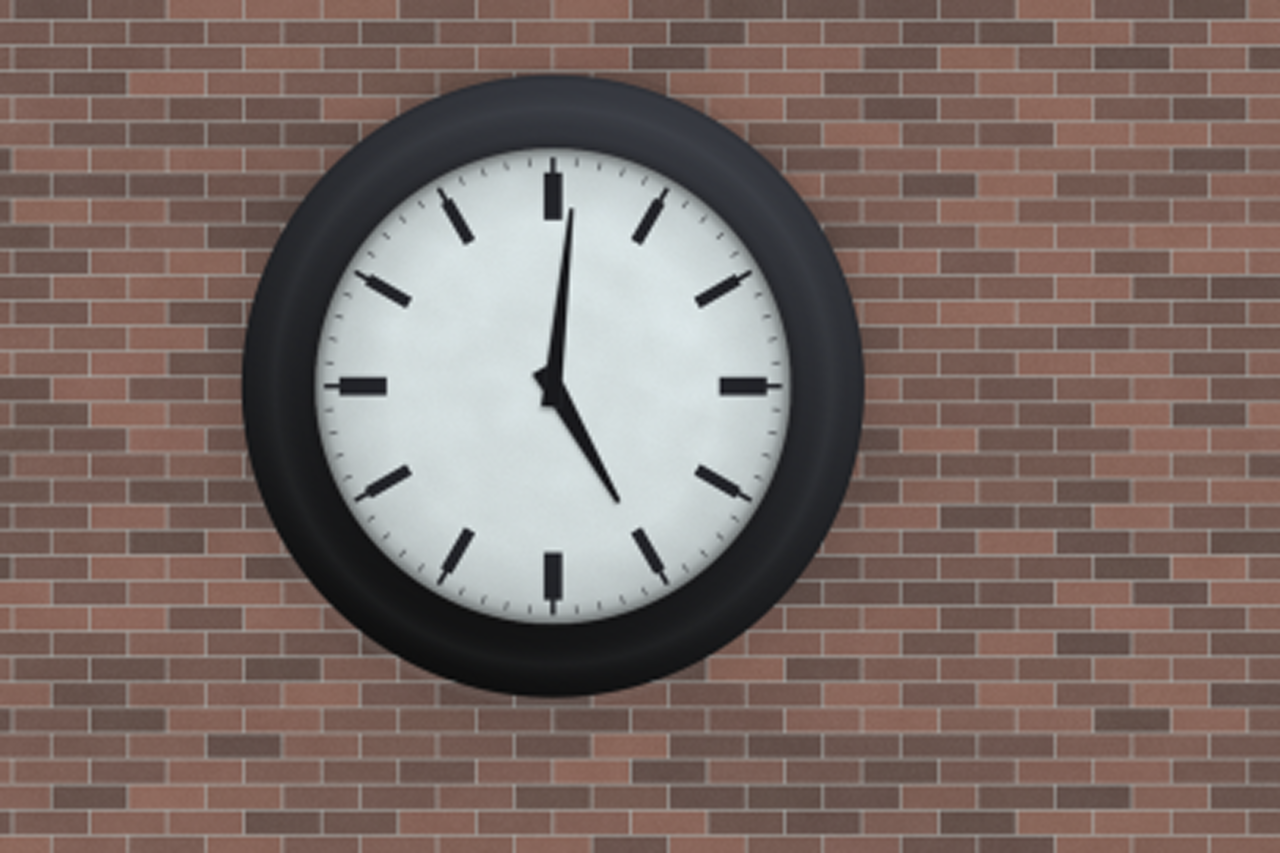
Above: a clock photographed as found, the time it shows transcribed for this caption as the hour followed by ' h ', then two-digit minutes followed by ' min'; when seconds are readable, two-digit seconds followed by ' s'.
5 h 01 min
